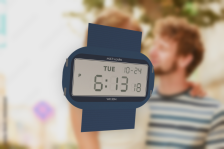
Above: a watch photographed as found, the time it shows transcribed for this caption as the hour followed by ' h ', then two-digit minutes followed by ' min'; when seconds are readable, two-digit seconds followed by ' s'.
6 h 13 min 18 s
